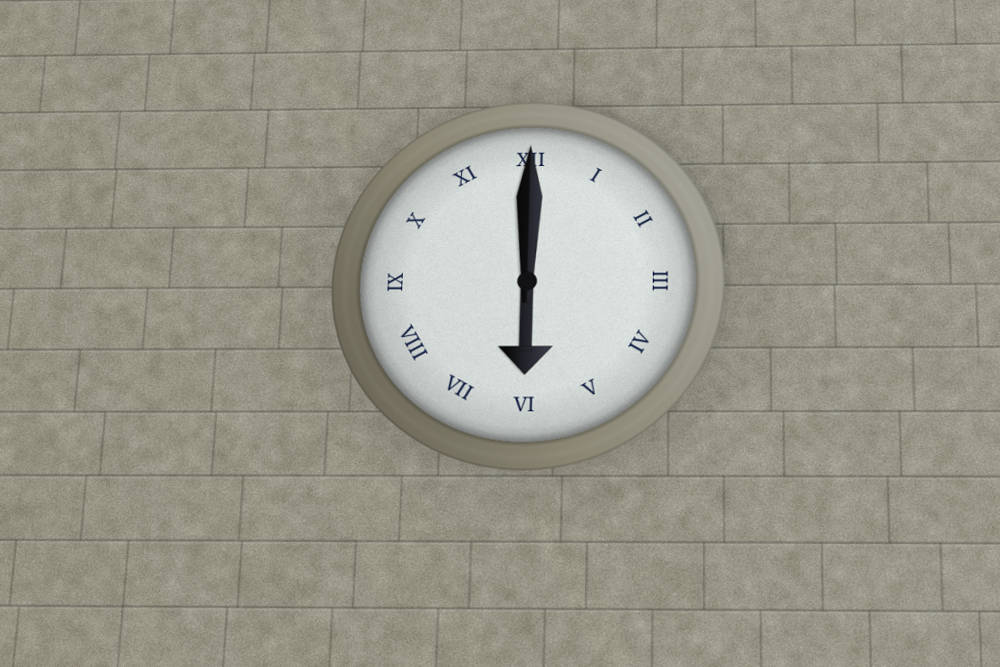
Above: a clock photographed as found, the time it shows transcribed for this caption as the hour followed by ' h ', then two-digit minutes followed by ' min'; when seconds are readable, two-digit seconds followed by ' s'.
6 h 00 min
